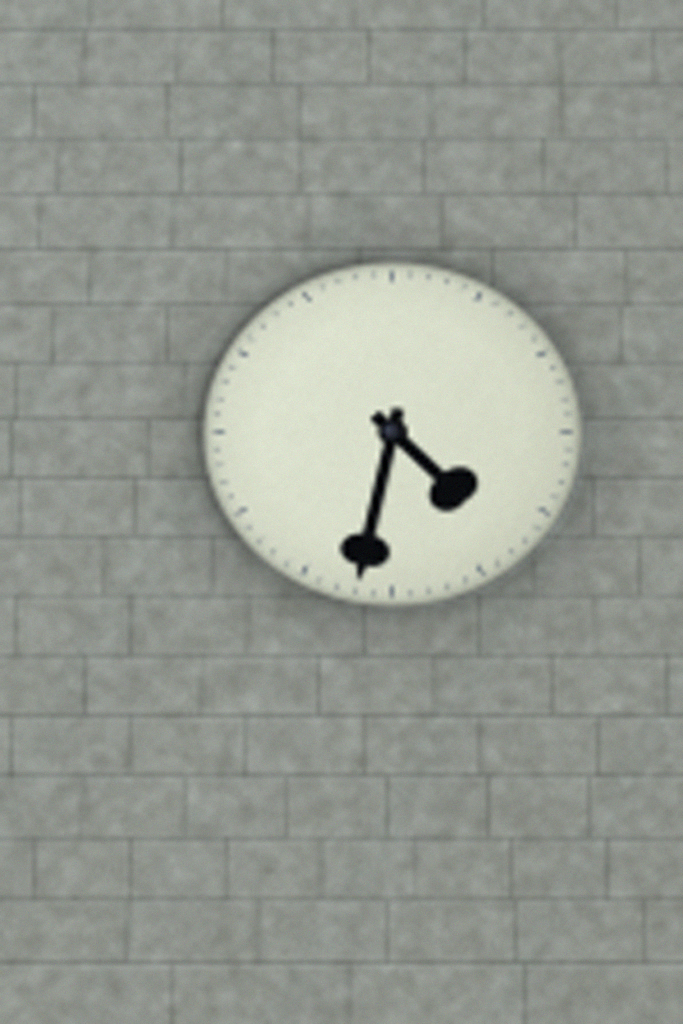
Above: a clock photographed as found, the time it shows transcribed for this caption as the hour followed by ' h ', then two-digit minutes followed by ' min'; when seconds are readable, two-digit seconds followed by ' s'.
4 h 32 min
